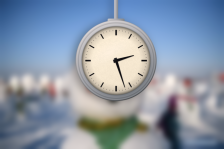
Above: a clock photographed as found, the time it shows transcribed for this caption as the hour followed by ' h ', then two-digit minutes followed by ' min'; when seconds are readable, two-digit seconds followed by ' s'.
2 h 27 min
